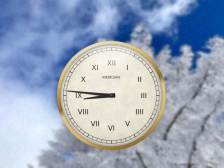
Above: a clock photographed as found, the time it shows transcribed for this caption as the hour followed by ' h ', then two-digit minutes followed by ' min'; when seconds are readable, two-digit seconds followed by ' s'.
8 h 46 min
